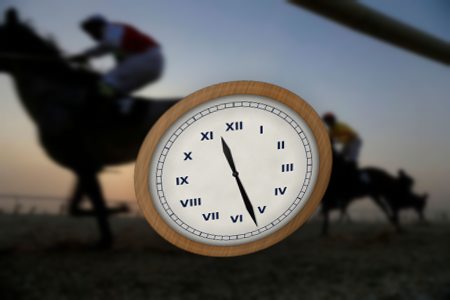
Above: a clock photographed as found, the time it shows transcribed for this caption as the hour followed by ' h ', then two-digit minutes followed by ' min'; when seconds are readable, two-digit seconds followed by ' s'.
11 h 27 min
